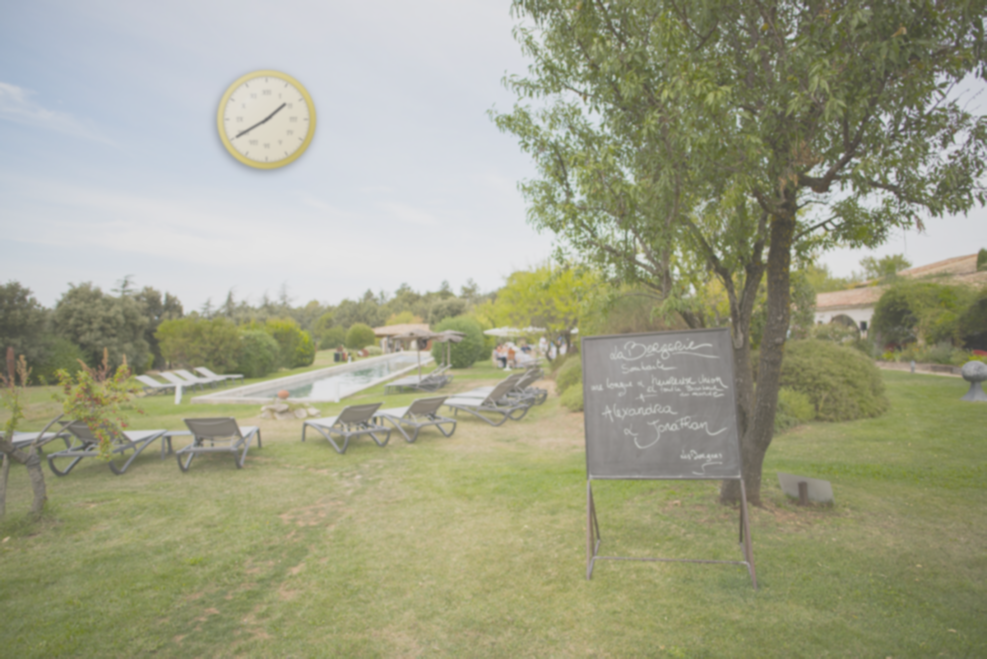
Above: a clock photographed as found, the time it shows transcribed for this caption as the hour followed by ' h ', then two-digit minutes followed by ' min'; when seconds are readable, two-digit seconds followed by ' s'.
1 h 40 min
